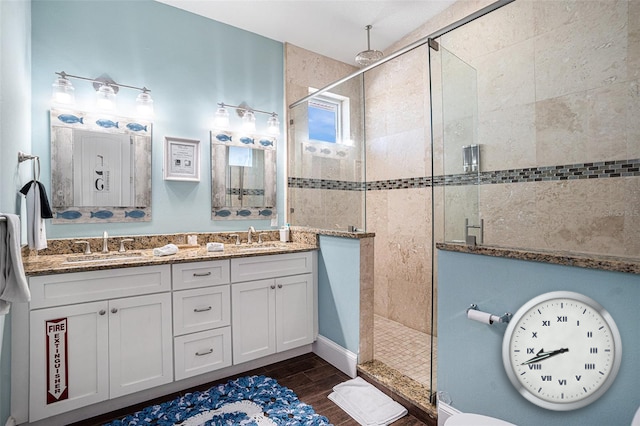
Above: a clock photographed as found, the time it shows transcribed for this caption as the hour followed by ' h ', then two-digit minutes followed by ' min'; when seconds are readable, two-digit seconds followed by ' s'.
8 h 42 min
